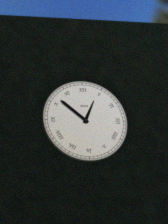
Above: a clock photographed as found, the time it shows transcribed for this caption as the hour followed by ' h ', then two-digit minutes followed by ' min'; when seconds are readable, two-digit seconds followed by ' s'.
12 h 52 min
